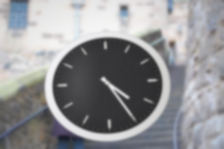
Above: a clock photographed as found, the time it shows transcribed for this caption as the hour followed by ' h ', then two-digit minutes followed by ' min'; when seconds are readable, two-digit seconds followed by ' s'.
4 h 25 min
